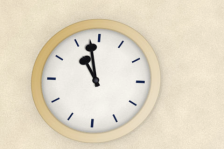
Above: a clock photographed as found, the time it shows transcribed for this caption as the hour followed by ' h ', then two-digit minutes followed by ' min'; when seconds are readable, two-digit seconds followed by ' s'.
10 h 58 min
